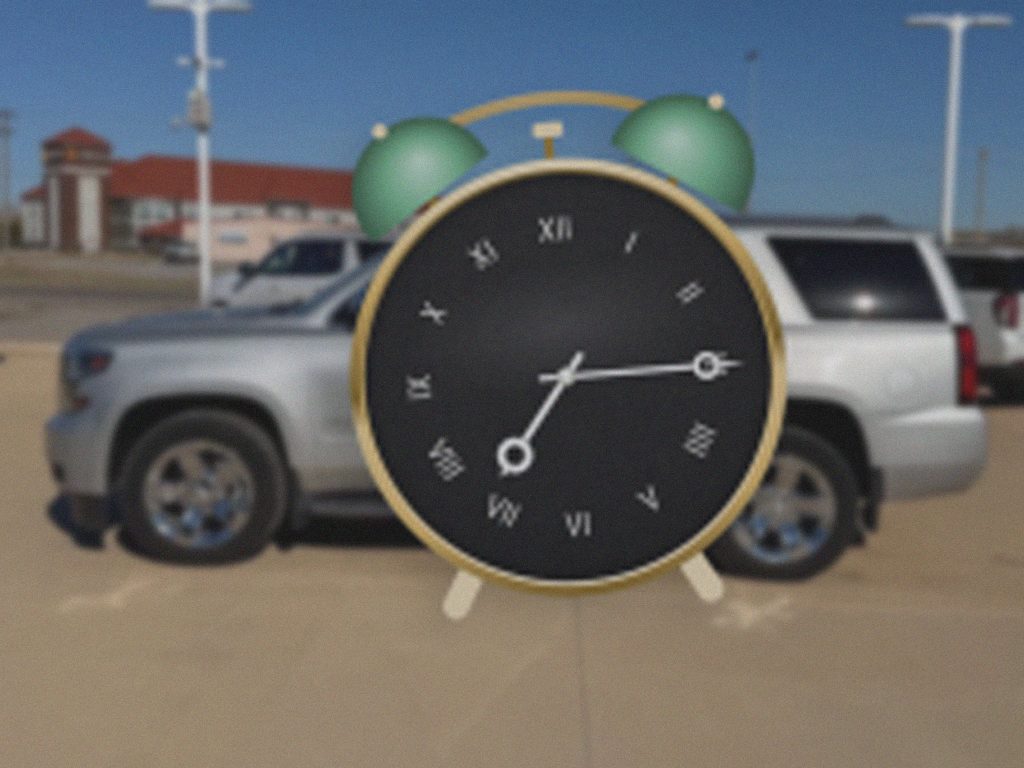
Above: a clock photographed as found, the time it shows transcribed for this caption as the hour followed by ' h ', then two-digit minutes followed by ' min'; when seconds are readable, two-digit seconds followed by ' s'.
7 h 15 min
